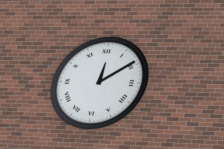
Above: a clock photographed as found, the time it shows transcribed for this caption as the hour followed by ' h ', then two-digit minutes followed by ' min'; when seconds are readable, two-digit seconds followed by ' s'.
12 h 09 min
